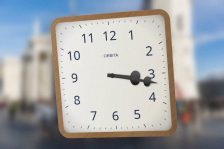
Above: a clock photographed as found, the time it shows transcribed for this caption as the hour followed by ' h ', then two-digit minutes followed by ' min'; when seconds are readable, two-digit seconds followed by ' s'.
3 h 17 min
